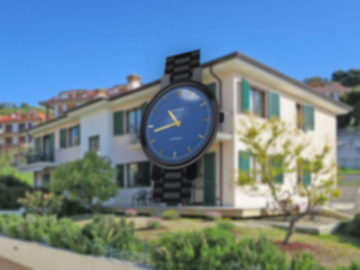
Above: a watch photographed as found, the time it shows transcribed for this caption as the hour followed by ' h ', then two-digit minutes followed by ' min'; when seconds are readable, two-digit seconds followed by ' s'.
10 h 43 min
